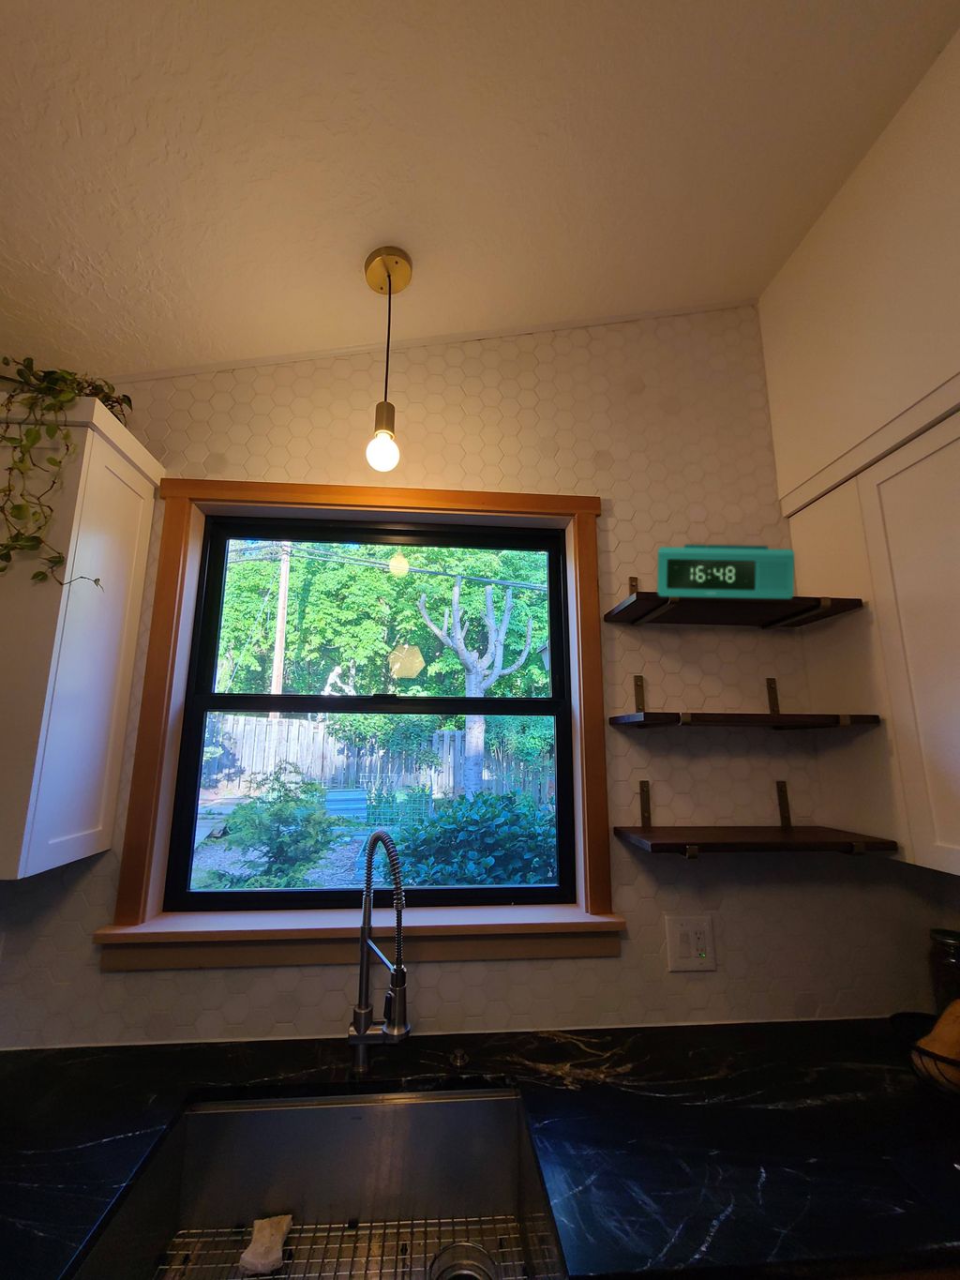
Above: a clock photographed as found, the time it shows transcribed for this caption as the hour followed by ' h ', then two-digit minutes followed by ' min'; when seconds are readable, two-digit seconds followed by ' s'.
16 h 48 min
